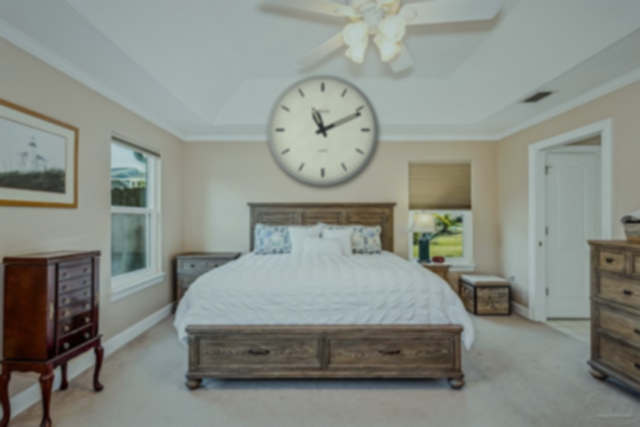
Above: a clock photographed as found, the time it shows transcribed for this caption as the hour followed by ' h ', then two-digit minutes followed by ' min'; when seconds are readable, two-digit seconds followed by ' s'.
11 h 11 min
